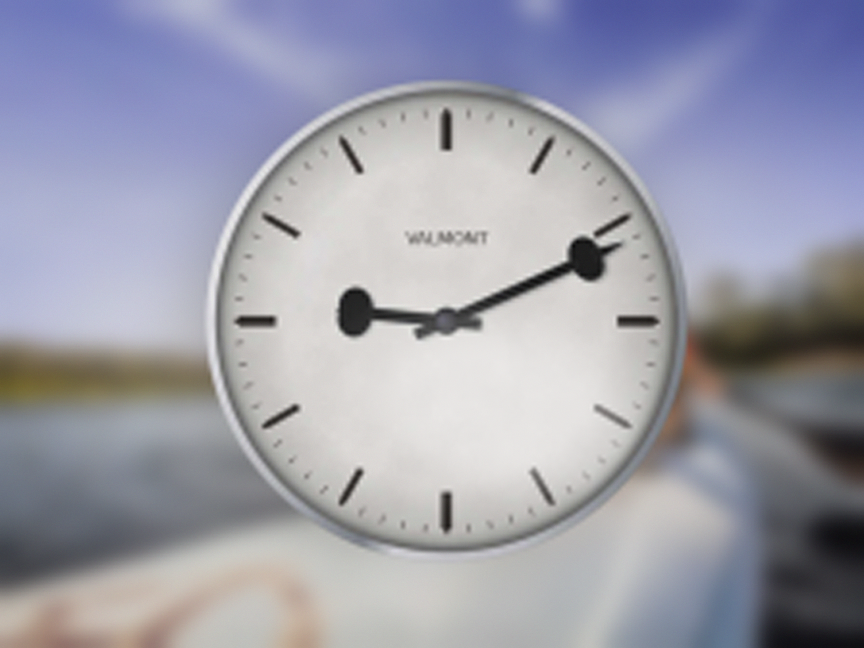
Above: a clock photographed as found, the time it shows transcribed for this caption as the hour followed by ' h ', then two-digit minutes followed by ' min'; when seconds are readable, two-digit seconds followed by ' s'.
9 h 11 min
